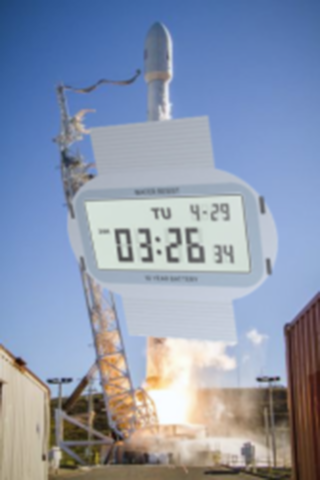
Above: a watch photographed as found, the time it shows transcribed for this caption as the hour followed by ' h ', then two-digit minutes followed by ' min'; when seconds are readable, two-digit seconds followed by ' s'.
3 h 26 min 34 s
